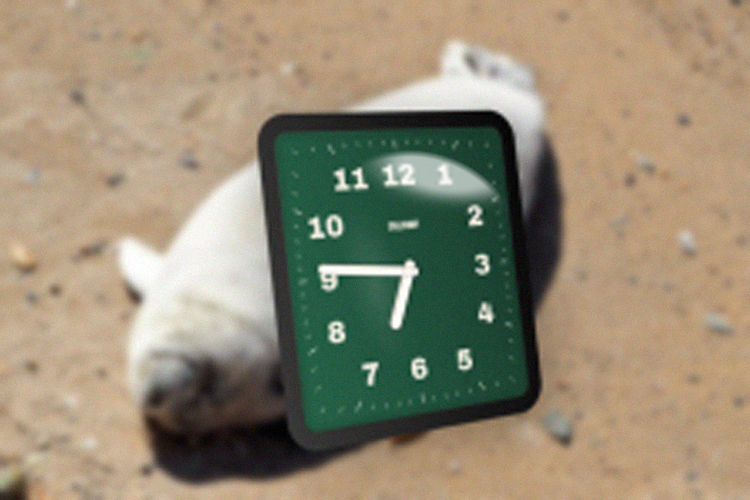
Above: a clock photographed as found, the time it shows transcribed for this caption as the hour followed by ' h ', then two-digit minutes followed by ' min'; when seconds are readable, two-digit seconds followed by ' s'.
6 h 46 min
